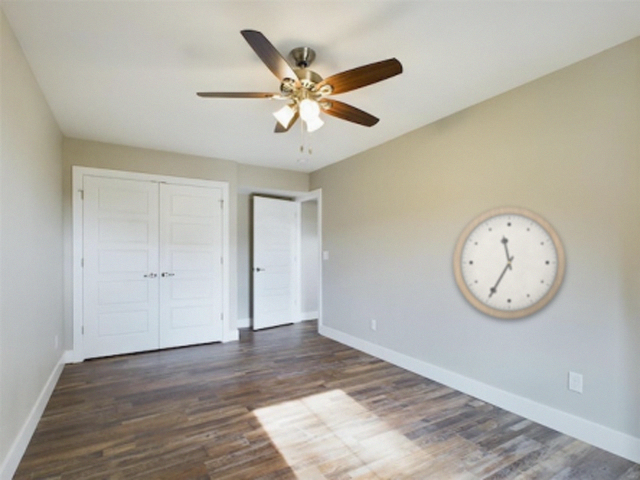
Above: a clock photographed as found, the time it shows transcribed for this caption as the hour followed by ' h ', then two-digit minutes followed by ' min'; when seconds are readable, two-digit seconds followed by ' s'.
11 h 35 min
